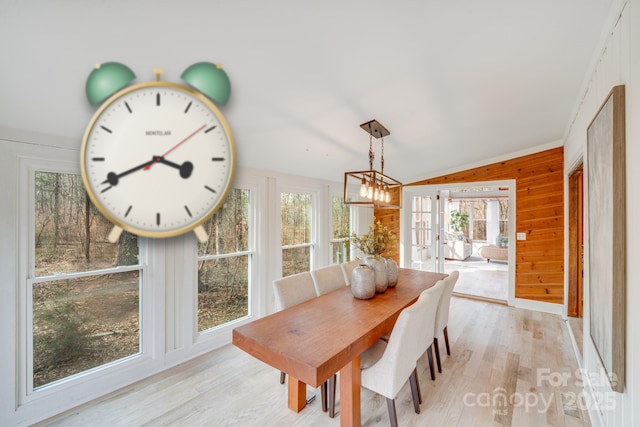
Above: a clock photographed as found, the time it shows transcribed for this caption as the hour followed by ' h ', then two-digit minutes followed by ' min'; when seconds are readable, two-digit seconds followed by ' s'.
3 h 41 min 09 s
